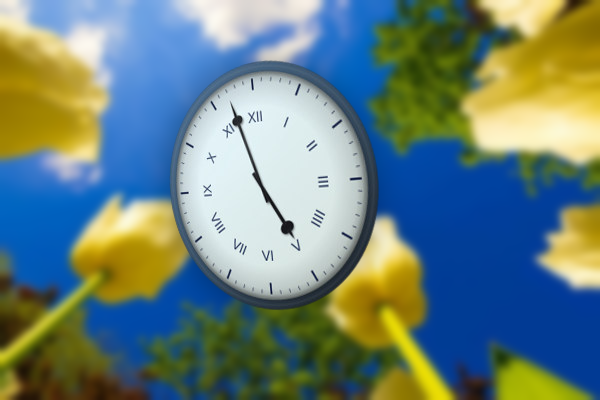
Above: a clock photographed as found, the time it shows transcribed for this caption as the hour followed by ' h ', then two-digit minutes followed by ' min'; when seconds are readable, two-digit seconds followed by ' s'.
4 h 57 min
